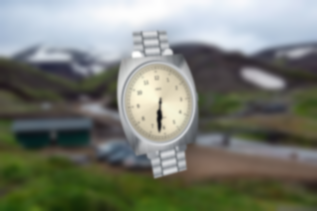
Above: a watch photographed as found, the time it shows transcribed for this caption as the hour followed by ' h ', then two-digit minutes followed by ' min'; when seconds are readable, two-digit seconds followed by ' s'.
6 h 32 min
